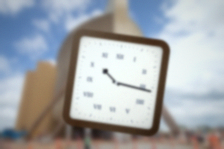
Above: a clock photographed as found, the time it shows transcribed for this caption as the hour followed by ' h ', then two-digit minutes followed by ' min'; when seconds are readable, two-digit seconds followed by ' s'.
10 h 16 min
